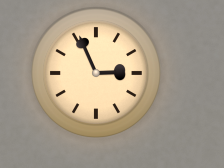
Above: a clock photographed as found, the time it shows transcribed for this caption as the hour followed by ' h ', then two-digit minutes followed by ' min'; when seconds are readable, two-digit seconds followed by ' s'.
2 h 56 min
